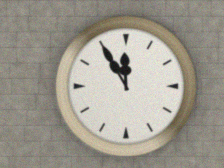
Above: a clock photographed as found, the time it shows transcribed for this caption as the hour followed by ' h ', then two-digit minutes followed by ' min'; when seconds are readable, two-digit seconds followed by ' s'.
11 h 55 min
